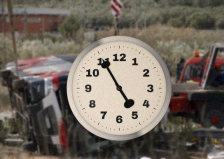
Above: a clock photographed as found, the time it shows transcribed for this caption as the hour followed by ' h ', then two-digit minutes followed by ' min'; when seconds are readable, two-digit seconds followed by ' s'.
4 h 55 min
